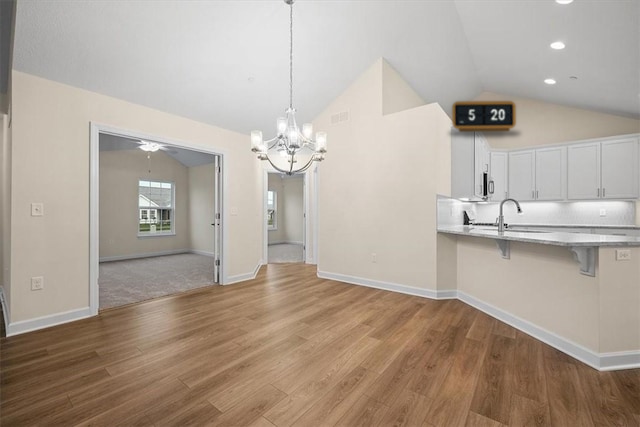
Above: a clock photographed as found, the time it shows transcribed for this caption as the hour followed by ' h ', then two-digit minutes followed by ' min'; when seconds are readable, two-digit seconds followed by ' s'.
5 h 20 min
